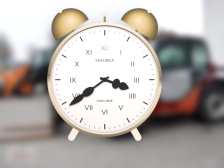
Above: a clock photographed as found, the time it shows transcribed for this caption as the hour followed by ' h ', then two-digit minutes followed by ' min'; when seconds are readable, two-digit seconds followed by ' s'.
3 h 39 min
